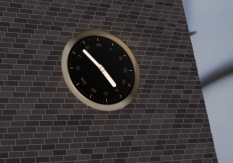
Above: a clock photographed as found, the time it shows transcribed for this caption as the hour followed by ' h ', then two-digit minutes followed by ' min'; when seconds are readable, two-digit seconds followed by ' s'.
4 h 53 min
